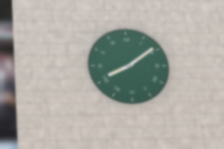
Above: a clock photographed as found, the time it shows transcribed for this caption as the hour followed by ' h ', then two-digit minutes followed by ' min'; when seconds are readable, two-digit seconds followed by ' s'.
8 h 09 min
